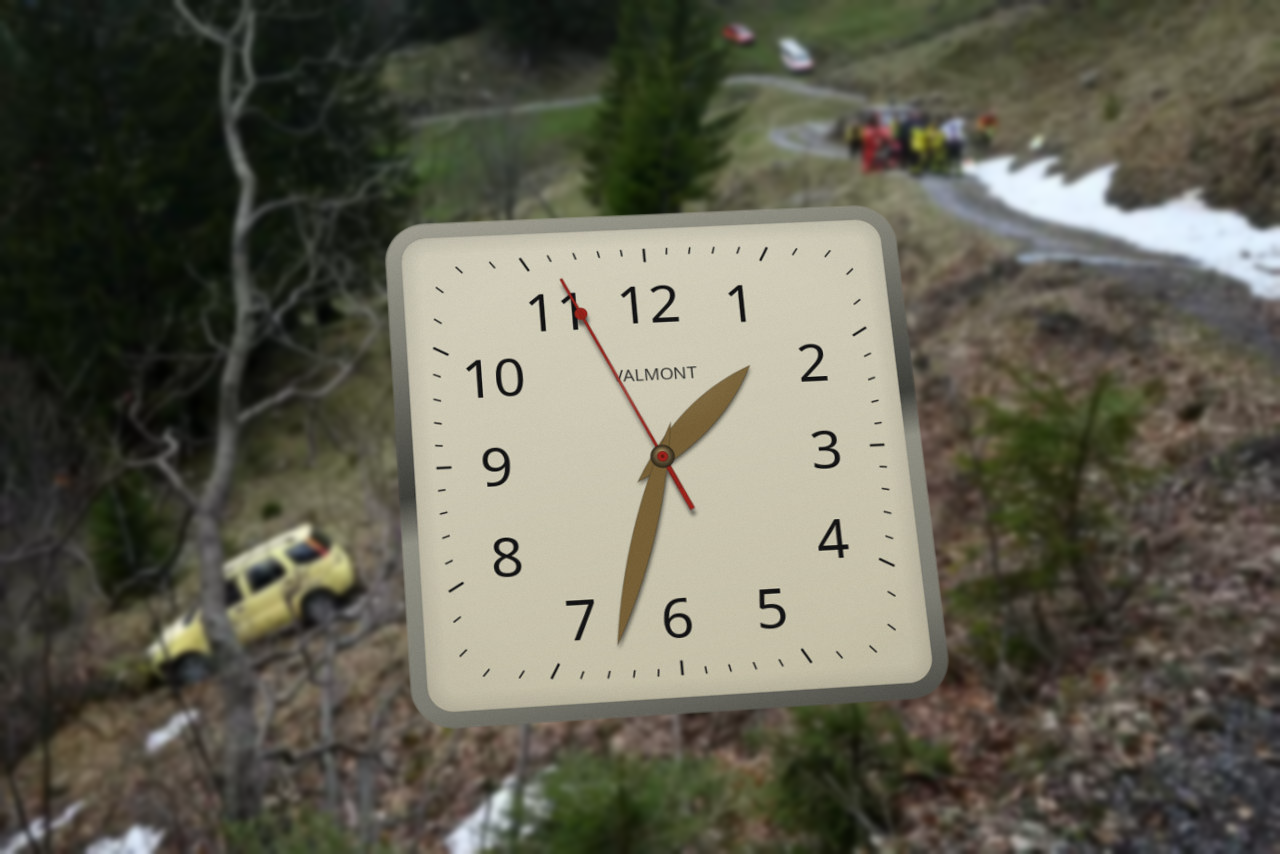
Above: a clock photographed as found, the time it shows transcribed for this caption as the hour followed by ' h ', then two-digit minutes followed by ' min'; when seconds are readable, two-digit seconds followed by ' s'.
1 h 32 min 56 s
